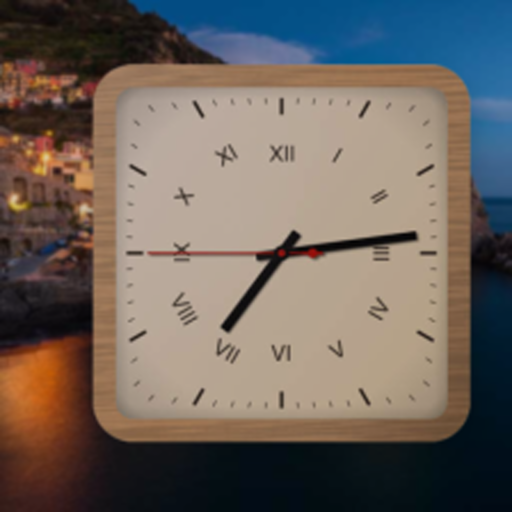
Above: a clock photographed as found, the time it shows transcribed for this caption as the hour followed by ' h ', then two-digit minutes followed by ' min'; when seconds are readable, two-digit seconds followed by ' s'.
7 h 13 min 45 s
